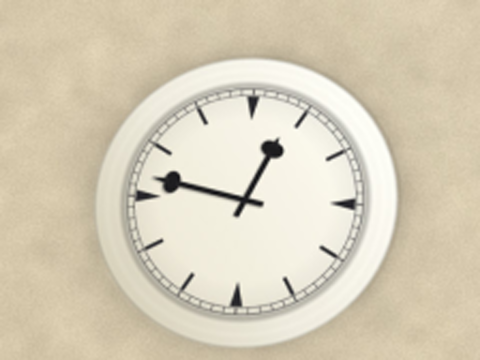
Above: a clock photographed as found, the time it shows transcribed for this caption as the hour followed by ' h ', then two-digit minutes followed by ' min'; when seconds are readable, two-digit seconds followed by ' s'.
12 h 47 min
